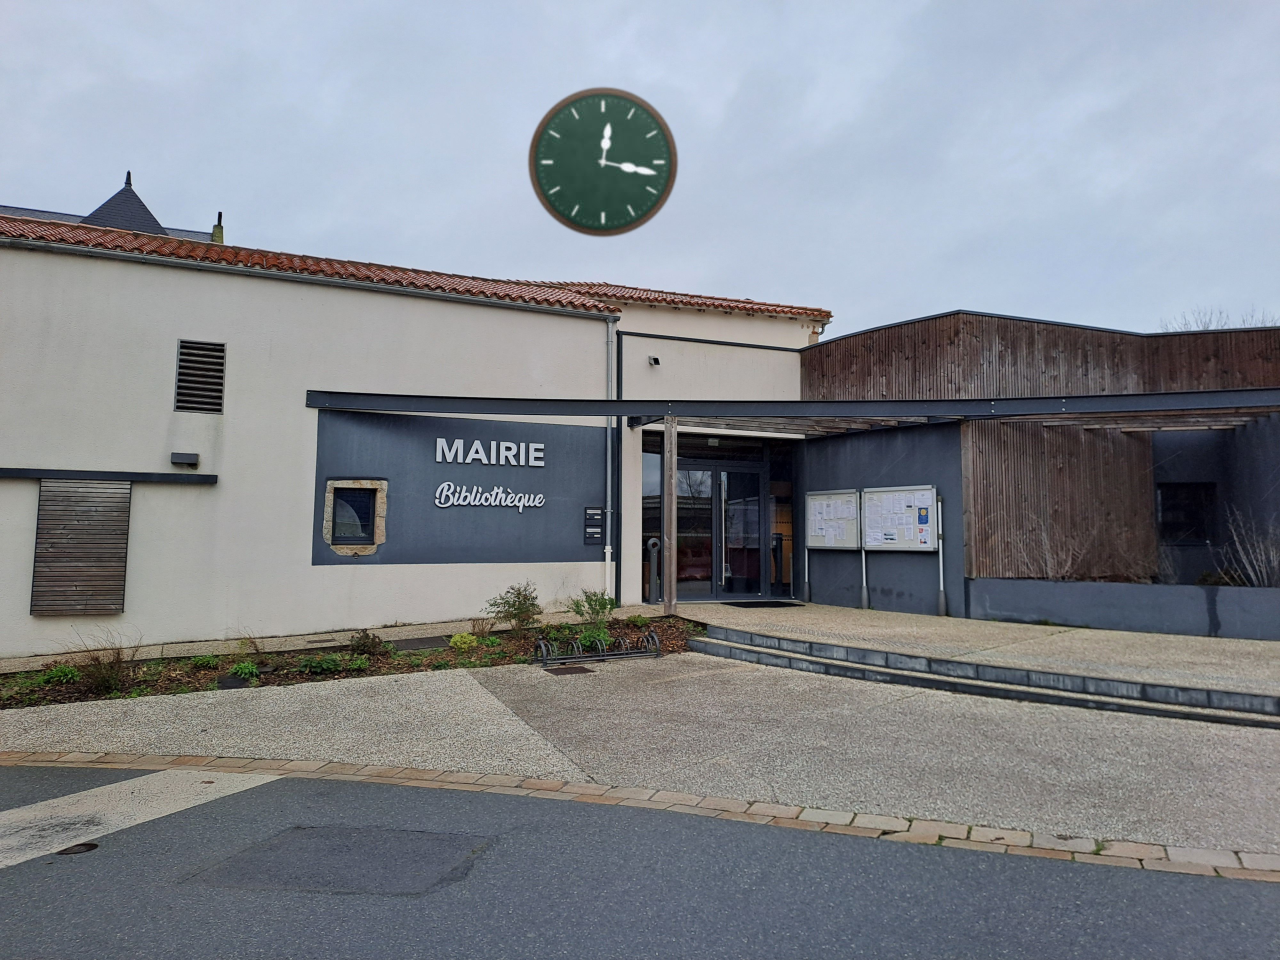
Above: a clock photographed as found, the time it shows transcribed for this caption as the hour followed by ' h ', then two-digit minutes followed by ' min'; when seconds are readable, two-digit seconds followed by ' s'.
12 h 17 min
